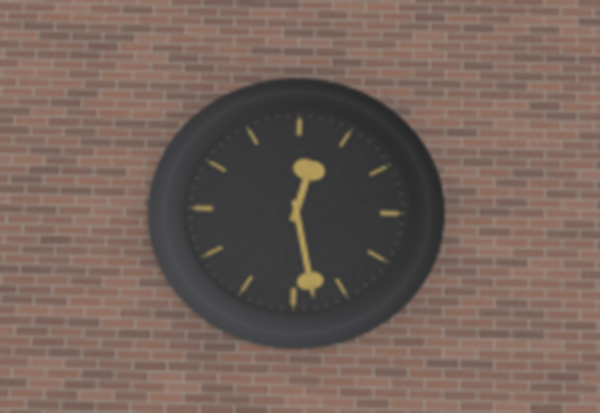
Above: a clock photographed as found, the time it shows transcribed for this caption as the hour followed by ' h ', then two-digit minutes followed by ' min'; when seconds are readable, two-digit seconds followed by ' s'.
12 h 28 min
